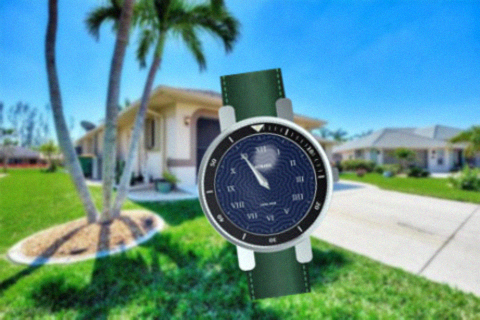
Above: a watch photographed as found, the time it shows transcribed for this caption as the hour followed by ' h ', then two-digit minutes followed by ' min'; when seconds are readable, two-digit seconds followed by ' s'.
10 h 55 min
